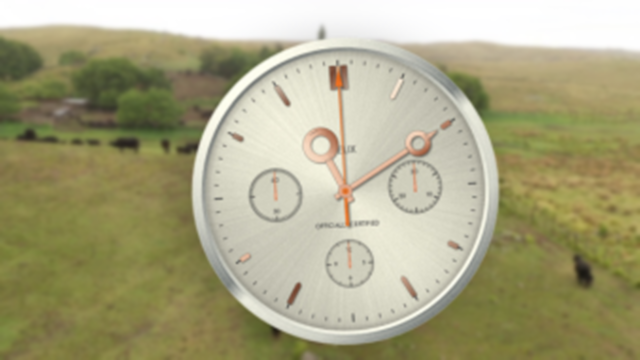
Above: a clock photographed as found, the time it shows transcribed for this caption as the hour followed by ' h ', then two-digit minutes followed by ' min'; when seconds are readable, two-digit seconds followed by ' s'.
11 h 10 min
